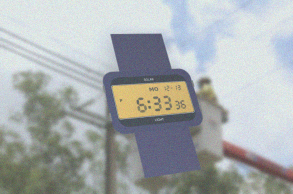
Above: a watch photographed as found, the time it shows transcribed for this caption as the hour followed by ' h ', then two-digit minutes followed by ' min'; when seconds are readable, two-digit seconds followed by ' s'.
6 h 33 min 36 s
